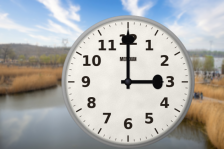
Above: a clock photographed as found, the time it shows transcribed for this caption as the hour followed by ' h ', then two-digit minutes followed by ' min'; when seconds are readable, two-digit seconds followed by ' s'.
3 h 00 min
